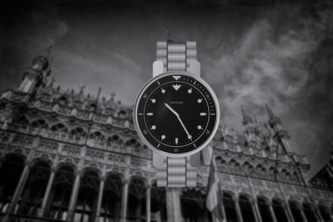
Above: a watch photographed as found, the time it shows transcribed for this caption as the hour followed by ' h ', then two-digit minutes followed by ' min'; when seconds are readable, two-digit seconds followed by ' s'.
10 h 25 min
